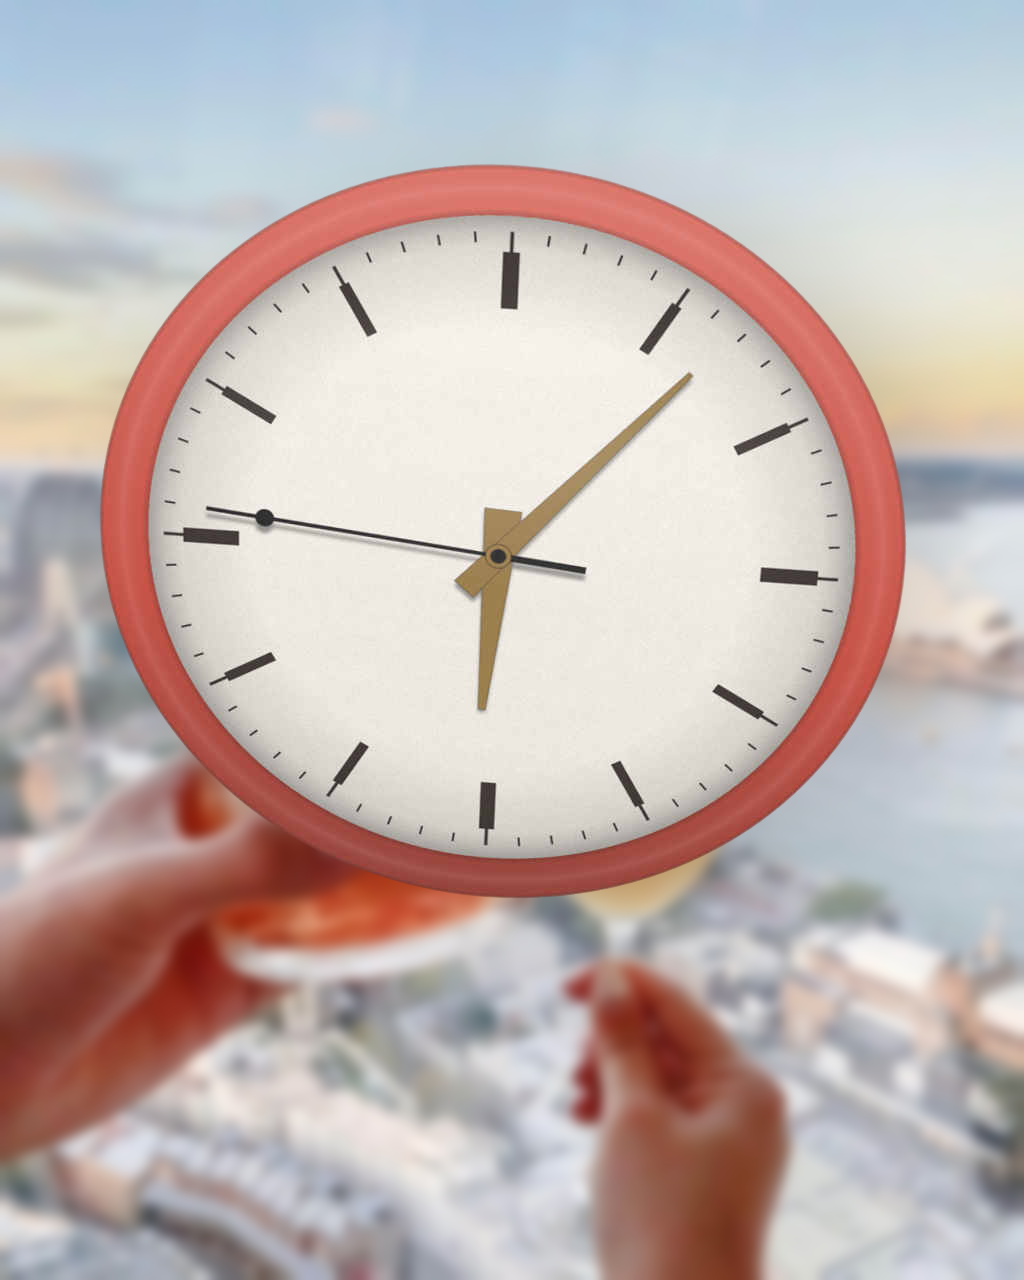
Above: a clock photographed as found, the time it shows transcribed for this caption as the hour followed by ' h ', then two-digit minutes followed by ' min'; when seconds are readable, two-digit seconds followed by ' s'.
6 h 06 min 46 s
